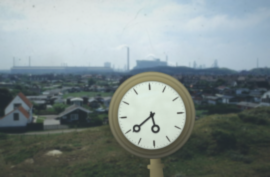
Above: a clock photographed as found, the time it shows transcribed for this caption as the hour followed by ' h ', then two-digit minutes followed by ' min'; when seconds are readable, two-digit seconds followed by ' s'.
5 h 39 min
